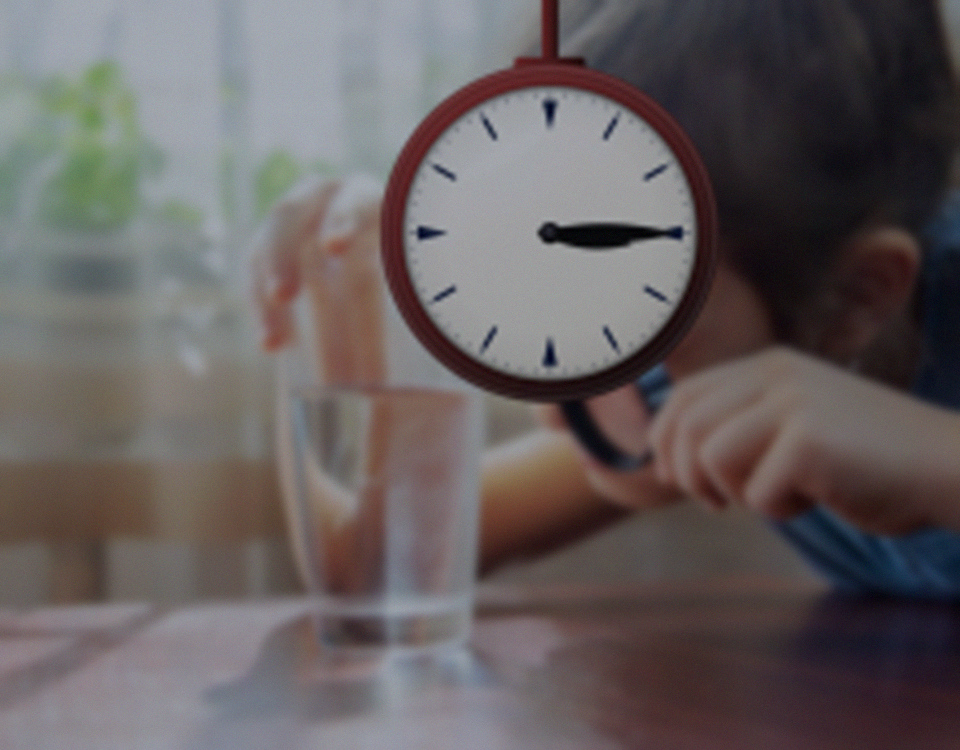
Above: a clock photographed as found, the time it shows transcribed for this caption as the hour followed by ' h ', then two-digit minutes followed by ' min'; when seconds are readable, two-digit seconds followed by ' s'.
3 h 15 min
